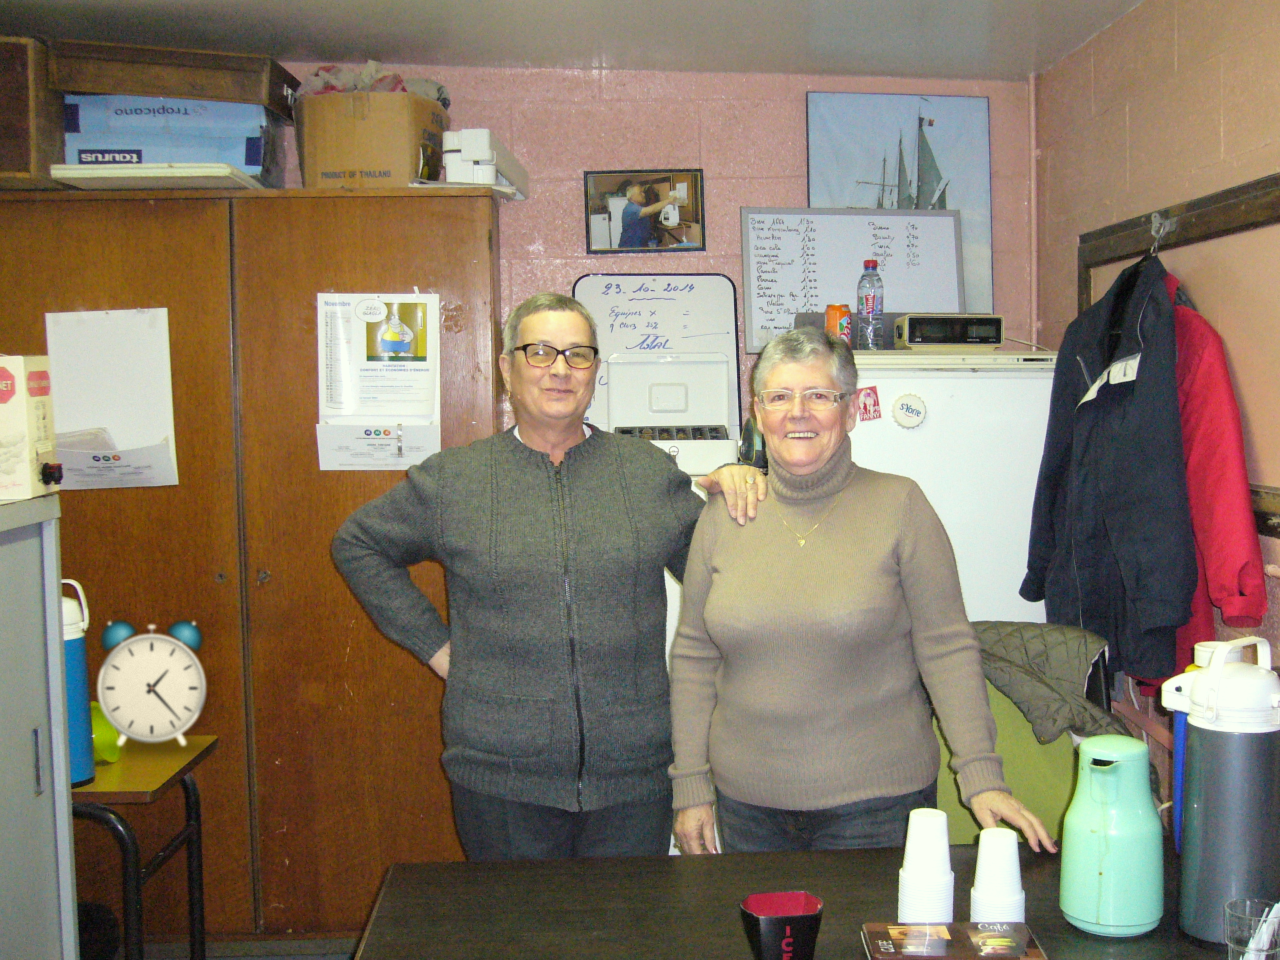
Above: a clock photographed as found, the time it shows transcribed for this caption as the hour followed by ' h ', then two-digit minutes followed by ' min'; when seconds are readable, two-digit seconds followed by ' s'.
1 h 23 min
